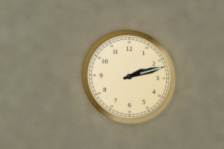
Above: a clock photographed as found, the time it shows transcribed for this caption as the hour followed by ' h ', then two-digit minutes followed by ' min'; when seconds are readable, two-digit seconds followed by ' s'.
2 h 12 min
